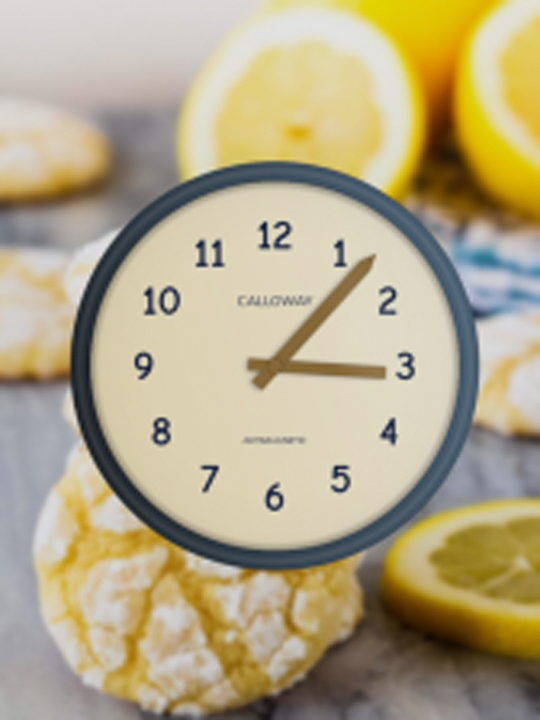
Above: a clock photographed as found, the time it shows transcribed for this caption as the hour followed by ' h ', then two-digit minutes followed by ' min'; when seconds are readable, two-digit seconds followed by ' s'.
3 h 07 min
